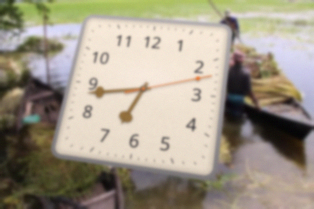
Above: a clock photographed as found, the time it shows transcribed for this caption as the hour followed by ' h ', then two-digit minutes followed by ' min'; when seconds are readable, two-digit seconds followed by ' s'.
6 h 43 min 12 s
